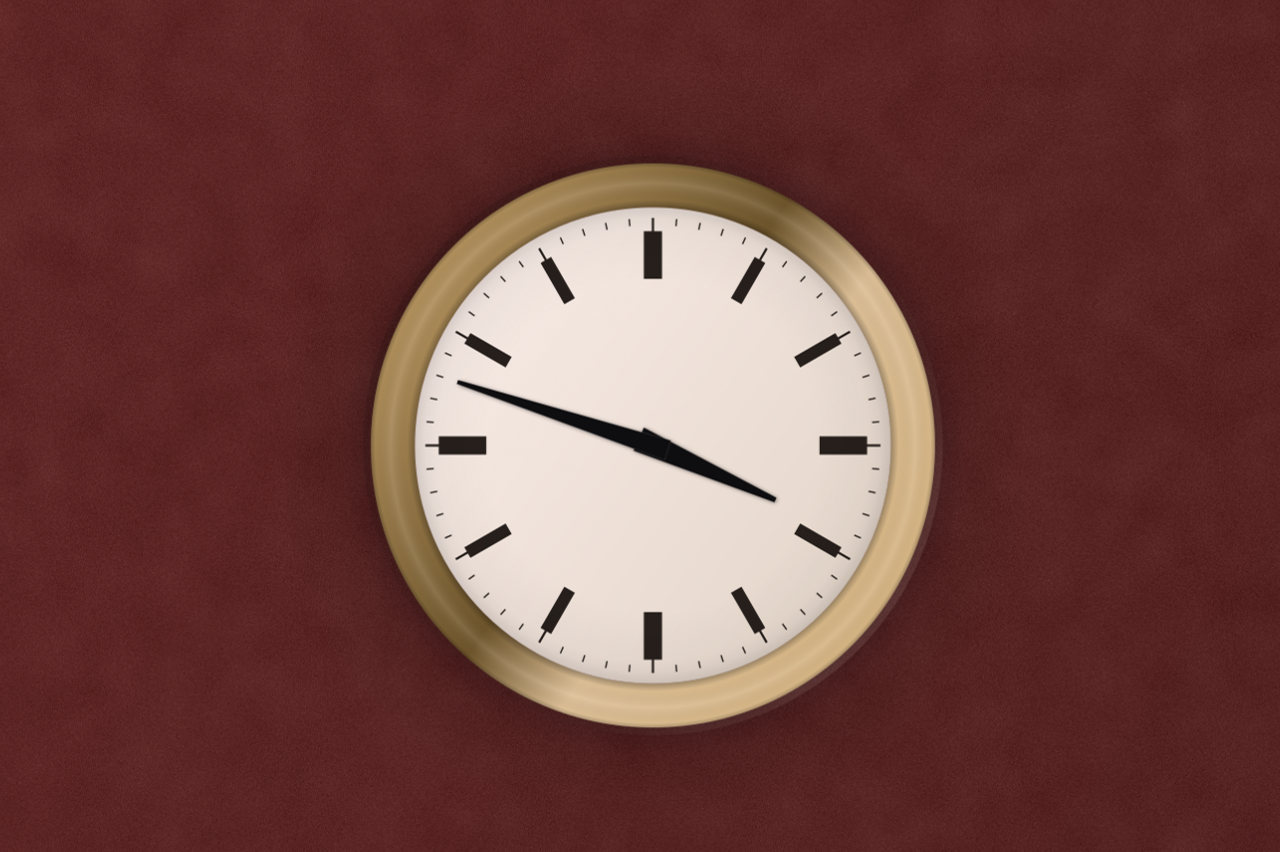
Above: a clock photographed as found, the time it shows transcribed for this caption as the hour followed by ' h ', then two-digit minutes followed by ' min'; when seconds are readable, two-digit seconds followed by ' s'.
3 h 48 min
